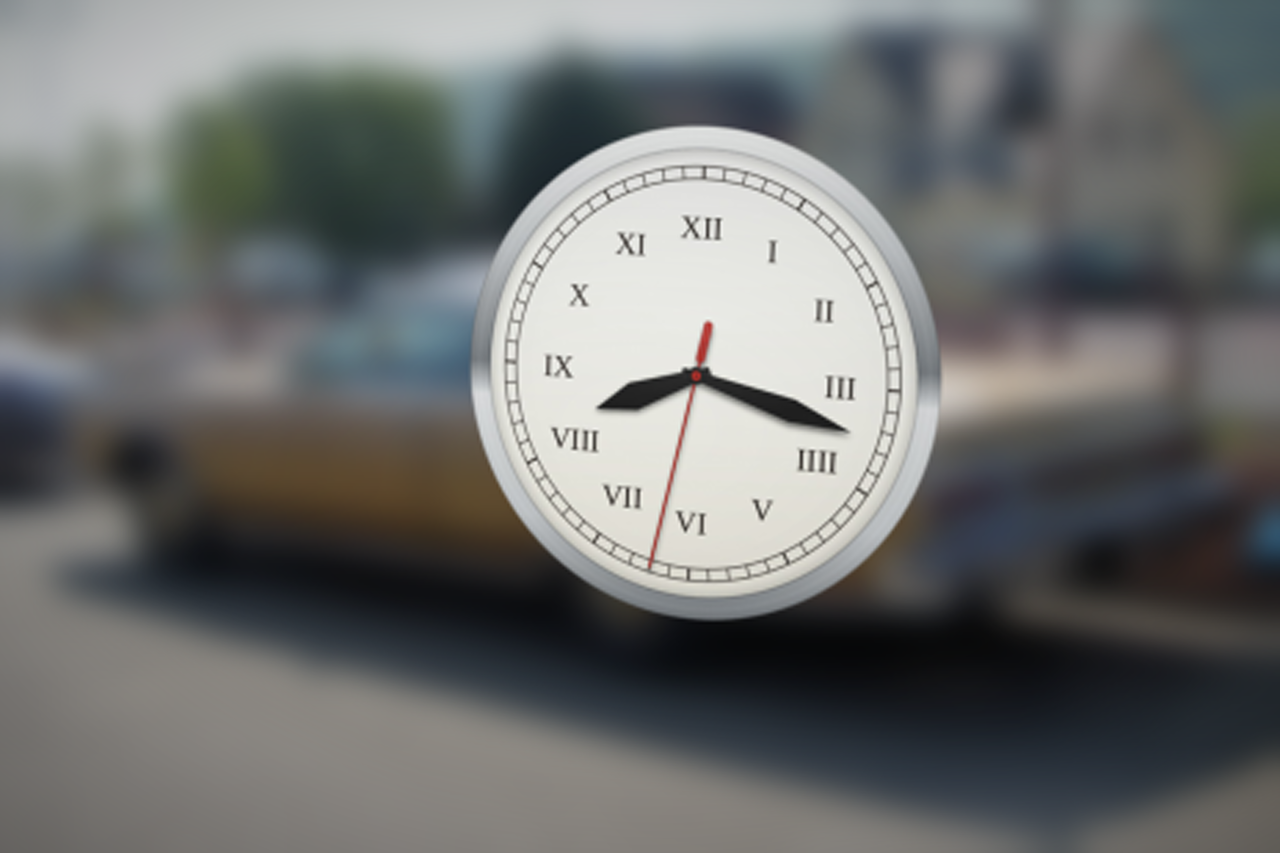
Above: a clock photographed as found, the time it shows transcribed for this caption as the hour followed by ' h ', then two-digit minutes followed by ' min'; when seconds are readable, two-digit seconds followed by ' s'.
8 h 17 min 32 s
